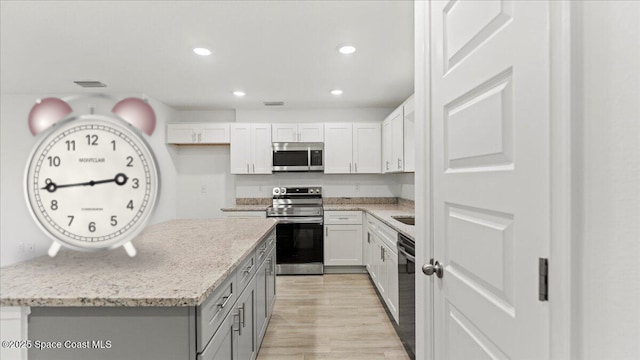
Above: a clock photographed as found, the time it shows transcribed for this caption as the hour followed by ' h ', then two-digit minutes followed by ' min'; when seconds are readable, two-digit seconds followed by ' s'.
2 h 44 min
